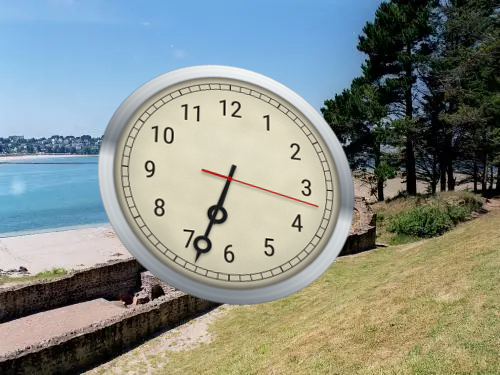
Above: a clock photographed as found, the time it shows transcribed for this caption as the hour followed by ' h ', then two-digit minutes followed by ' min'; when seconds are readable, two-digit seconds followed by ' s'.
6 h 33 min 17 s
